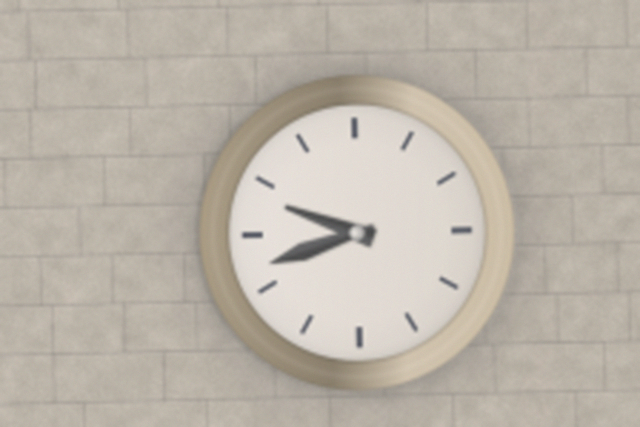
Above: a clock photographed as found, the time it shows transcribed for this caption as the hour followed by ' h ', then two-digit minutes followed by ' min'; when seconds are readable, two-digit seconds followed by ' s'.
9 h 42 min
